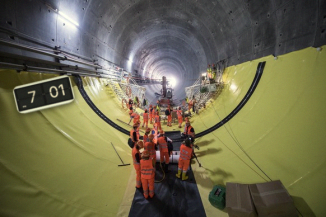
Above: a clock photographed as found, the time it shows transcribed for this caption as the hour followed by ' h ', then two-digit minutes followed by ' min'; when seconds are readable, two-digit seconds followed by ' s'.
7 h 01 min
